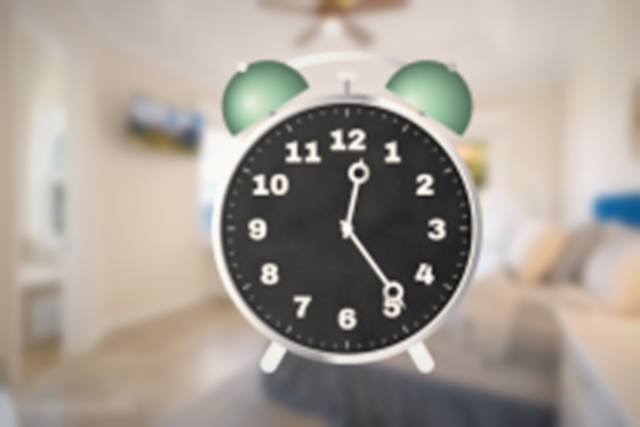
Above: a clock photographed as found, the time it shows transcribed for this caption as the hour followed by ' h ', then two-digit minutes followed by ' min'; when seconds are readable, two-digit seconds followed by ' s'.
12 h 24 min
